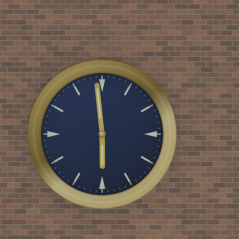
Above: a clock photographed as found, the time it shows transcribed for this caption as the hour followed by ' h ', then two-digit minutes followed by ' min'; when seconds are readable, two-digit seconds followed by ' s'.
5 h 59 min
